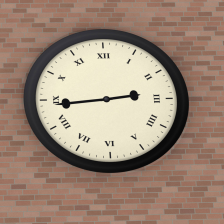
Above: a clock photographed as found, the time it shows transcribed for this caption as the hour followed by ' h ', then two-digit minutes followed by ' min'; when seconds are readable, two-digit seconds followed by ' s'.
2 h 44 min
